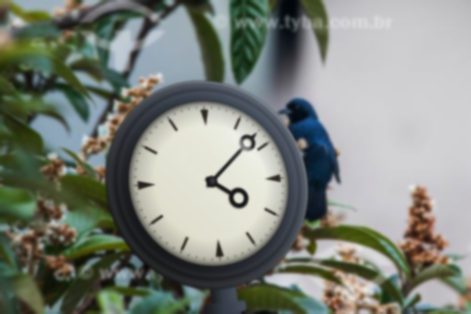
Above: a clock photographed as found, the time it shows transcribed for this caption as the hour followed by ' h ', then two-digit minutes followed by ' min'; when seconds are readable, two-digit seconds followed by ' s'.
4 h 08 min
